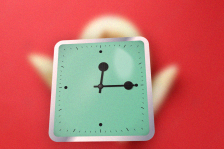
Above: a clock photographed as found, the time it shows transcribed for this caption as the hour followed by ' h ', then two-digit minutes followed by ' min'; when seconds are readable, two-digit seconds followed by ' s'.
12 h 15 min
